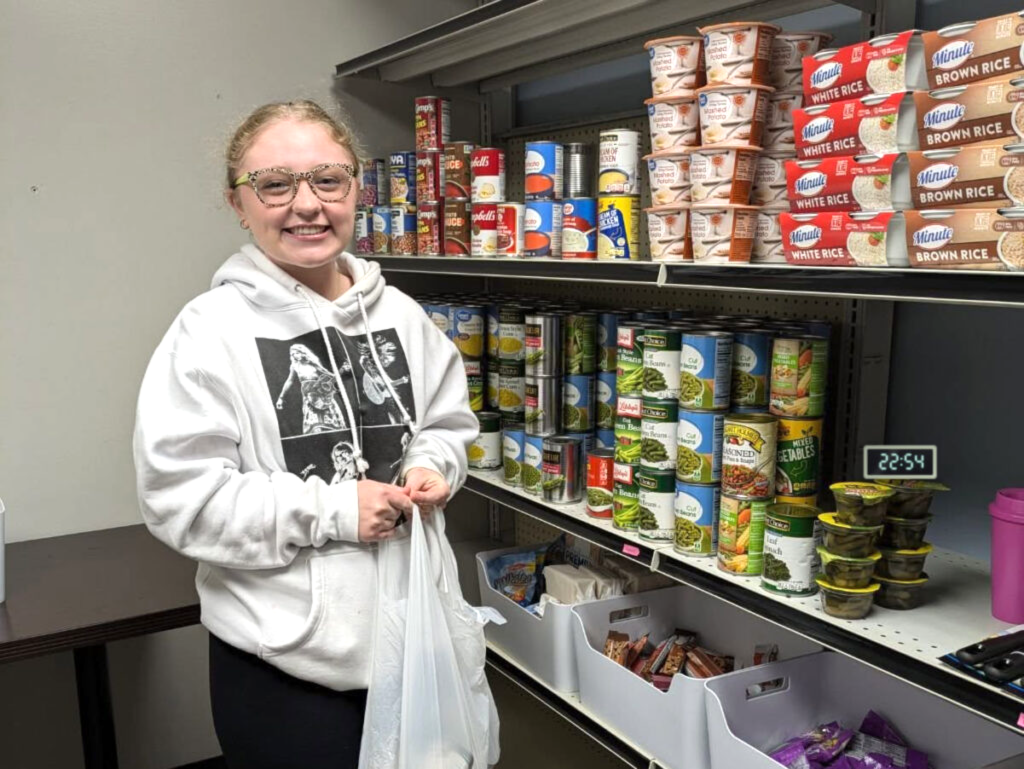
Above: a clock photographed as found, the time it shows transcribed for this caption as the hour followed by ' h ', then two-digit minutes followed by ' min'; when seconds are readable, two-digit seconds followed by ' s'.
22 h 54 min
